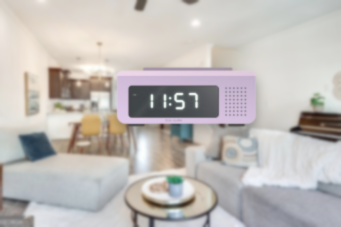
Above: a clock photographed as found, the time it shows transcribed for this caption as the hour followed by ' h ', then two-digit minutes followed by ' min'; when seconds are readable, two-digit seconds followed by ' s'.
11 h 57 min
